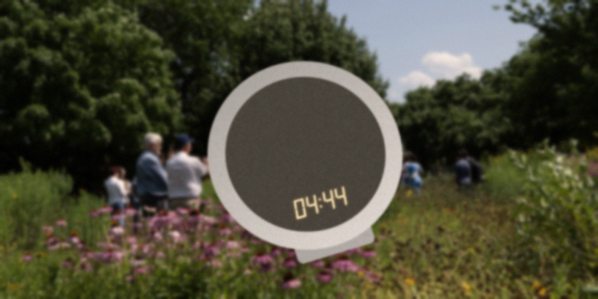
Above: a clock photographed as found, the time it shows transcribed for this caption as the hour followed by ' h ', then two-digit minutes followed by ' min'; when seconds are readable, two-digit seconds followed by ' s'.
4 h 44 min
